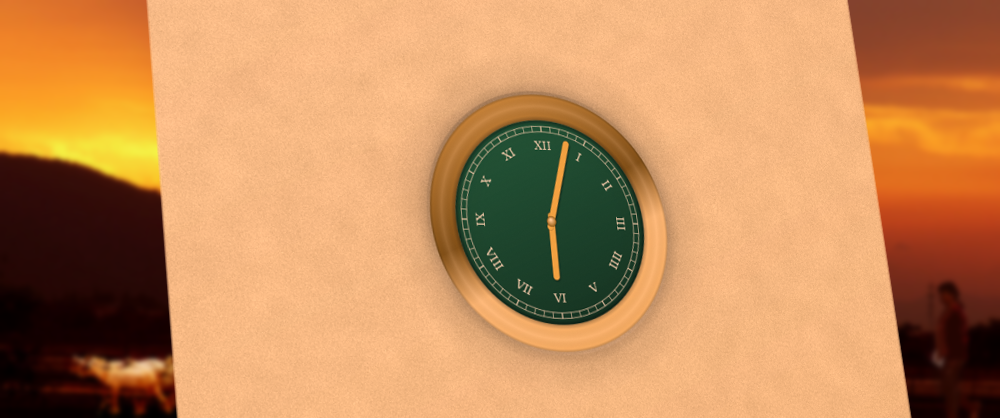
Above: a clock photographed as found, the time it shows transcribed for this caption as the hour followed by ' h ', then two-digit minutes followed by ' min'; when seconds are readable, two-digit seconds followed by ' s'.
6 h 03 min
